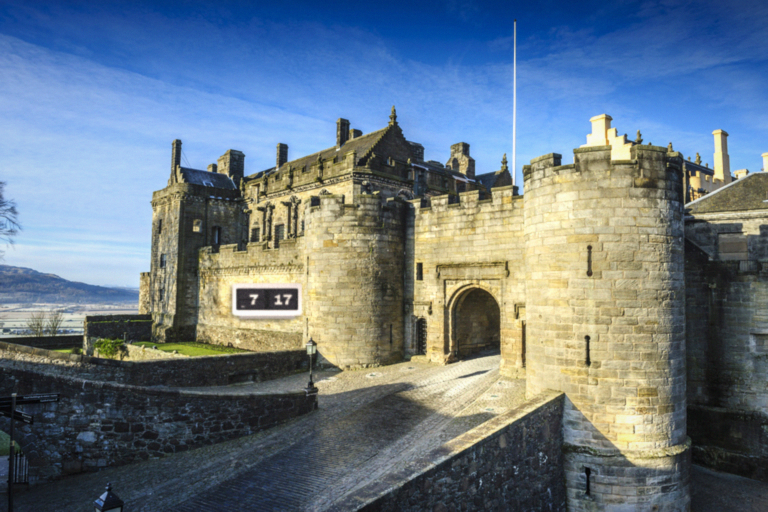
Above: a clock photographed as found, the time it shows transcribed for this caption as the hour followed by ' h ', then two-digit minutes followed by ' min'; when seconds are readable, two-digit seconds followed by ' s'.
7 h 17 min
